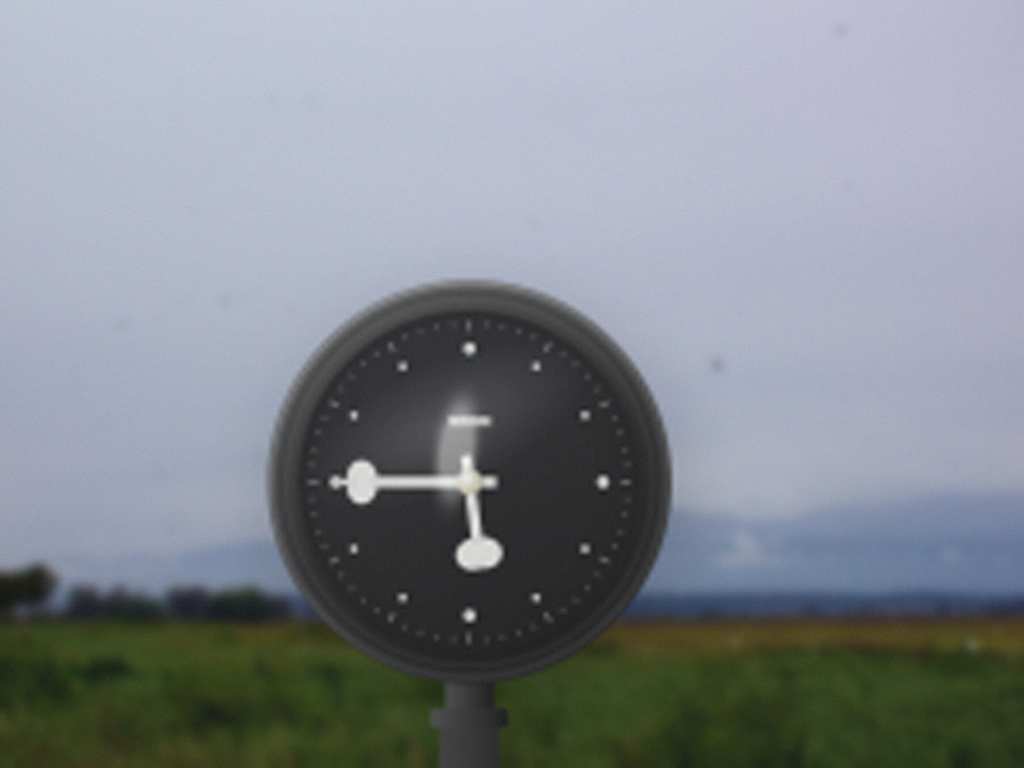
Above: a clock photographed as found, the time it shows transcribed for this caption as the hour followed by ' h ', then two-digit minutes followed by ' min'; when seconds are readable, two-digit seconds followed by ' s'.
5 h 45 min
